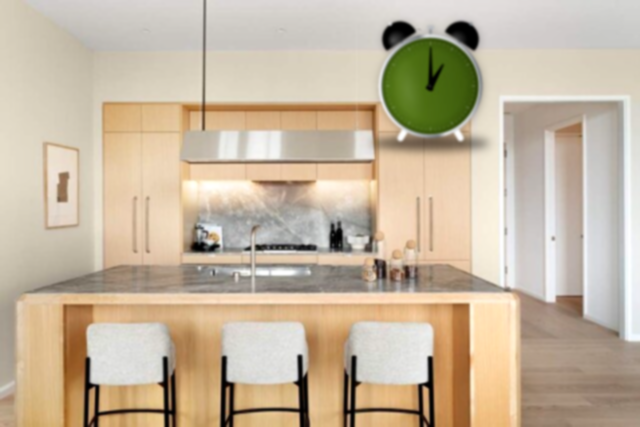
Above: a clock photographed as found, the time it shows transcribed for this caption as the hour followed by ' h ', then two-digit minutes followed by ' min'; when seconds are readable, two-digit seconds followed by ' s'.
1 h 00 min
